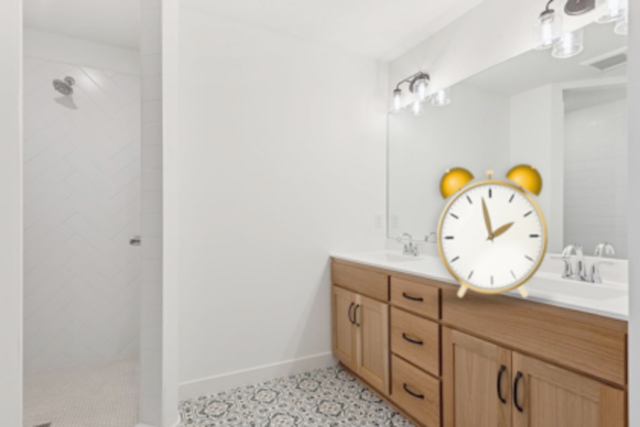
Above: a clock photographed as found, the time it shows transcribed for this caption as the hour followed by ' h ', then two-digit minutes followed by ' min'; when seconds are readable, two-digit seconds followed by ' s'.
1 h 58 min
